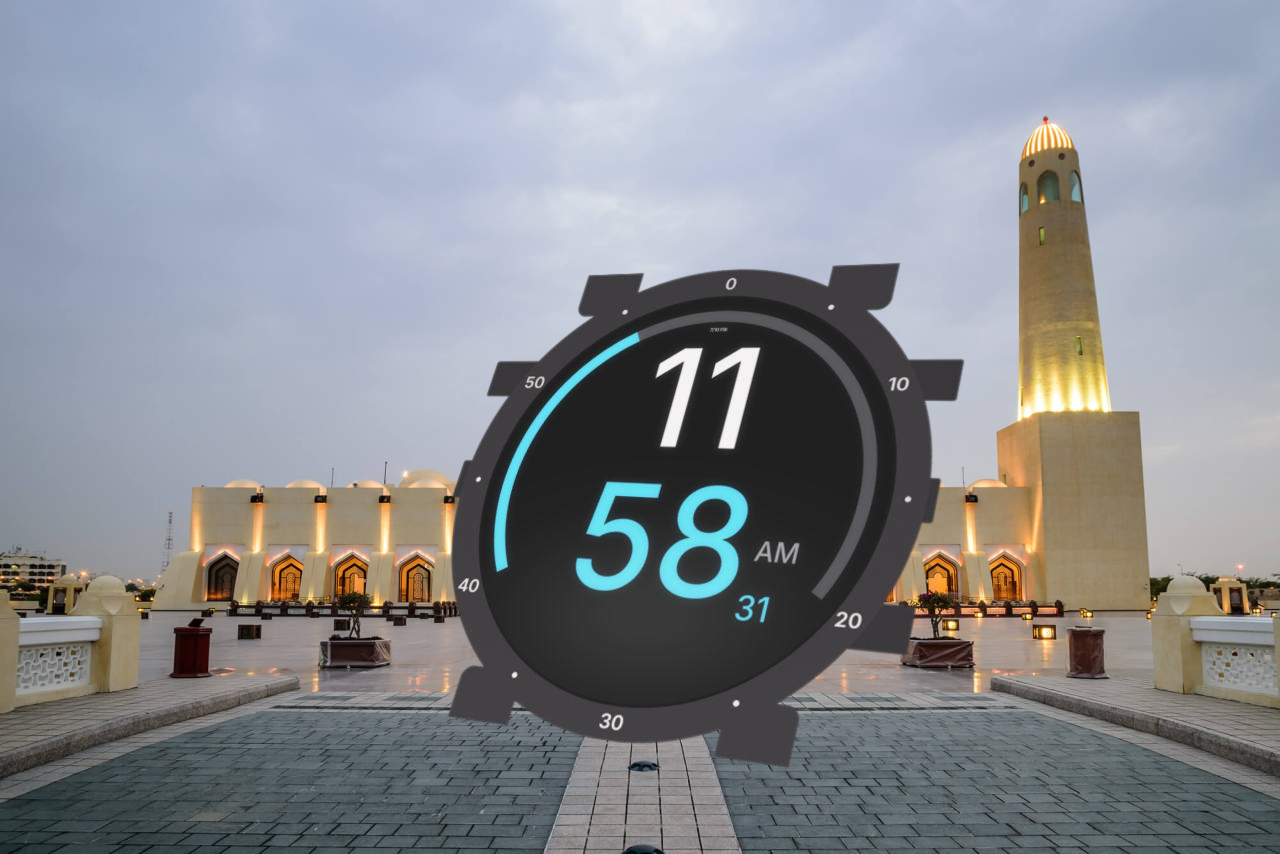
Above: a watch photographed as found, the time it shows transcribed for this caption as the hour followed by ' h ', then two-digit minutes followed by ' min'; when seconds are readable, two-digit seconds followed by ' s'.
11 h 58 min 31 s
